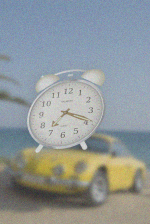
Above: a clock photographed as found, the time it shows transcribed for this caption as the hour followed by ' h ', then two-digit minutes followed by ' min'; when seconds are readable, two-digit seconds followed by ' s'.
7 h 19 min
